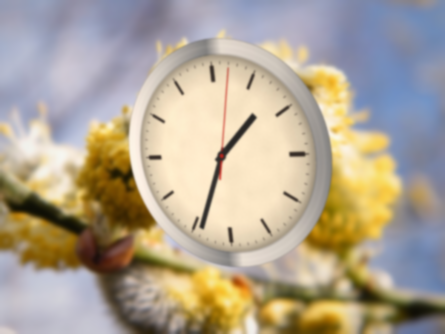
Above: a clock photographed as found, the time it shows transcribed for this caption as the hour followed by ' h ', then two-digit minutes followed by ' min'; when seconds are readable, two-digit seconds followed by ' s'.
1 h 34 min 02 s
